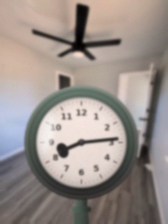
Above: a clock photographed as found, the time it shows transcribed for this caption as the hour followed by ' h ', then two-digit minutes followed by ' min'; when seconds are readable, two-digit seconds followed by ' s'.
8 h 14 min
